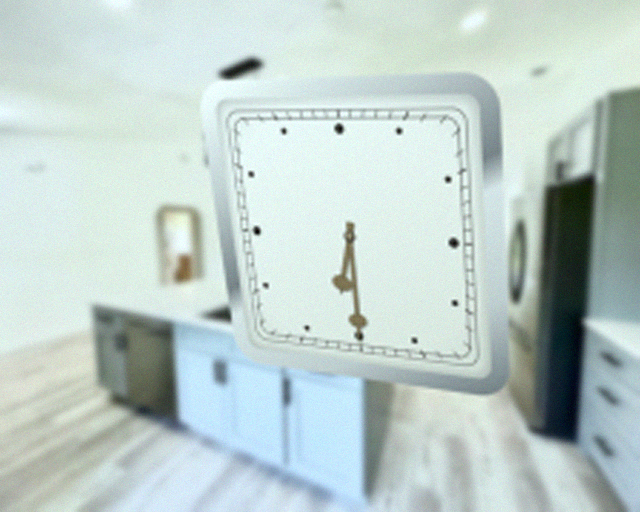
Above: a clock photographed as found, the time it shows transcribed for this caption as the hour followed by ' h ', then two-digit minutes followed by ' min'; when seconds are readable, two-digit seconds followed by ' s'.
6 h 30 min
